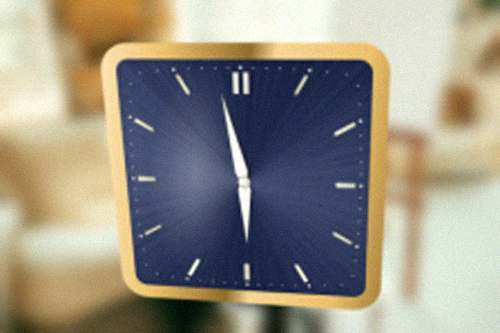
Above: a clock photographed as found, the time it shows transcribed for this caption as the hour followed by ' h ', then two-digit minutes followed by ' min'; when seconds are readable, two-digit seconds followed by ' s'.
5 h 58 min
